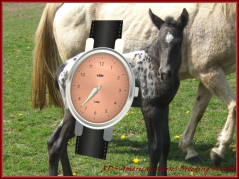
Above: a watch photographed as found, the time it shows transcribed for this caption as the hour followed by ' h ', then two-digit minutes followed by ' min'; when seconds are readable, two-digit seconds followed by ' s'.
7 h 37 min
